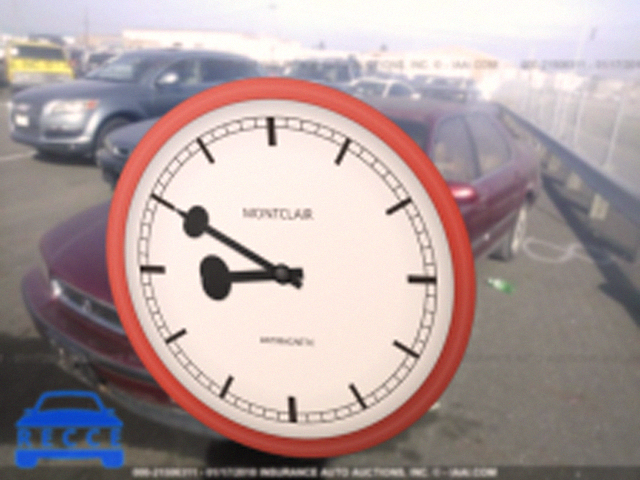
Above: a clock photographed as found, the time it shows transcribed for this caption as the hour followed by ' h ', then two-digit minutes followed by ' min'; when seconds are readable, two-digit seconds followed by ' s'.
8 h 50 min
